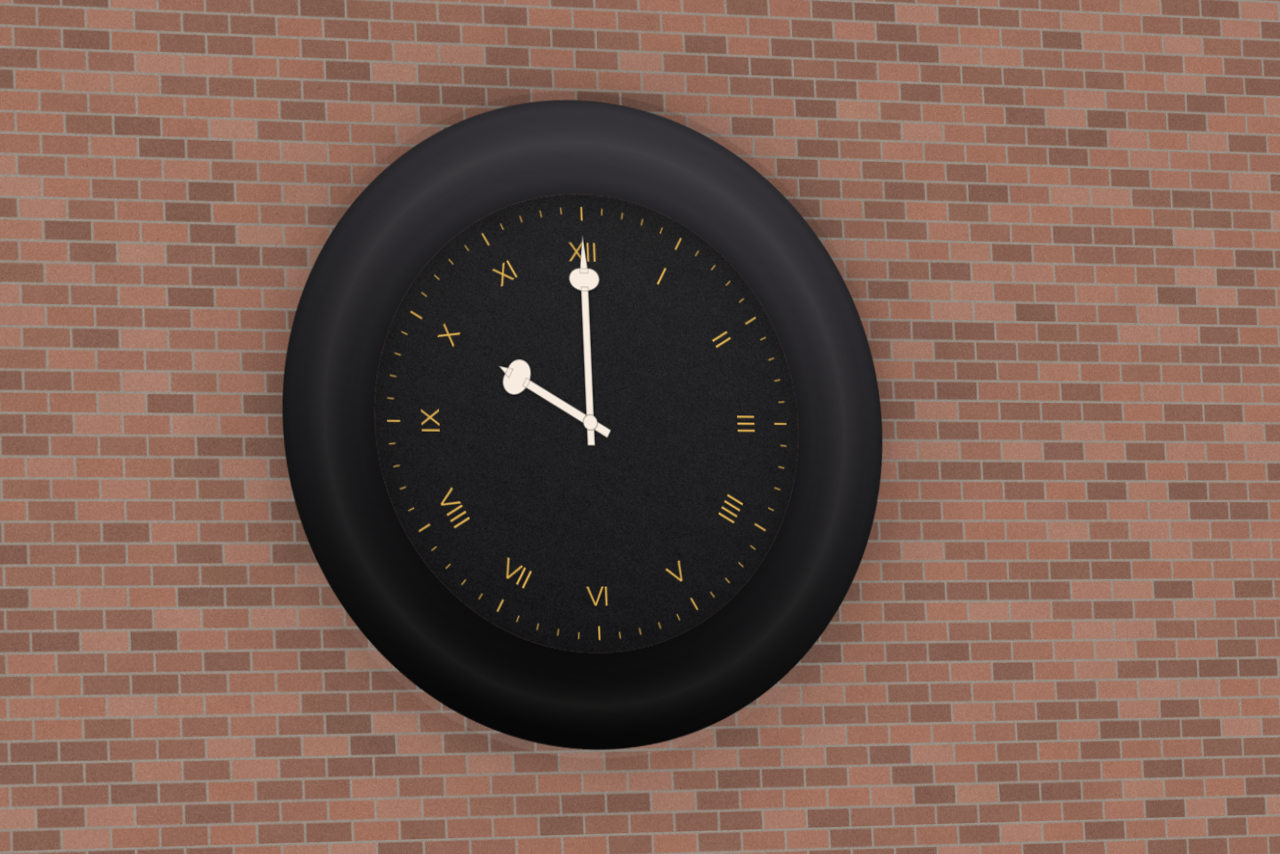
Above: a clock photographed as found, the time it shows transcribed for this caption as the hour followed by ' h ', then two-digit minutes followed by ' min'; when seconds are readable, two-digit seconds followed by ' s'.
10 h 00 min
